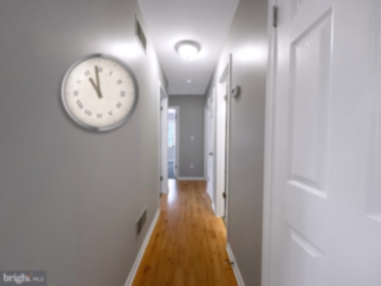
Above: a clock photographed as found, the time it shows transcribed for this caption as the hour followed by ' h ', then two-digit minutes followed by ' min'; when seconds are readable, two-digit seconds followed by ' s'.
10 h 59 min
